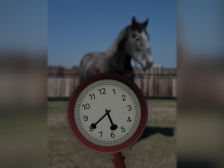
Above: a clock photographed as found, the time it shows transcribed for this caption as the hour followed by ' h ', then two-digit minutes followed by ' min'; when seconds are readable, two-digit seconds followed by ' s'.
5 h 40 min
